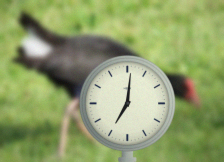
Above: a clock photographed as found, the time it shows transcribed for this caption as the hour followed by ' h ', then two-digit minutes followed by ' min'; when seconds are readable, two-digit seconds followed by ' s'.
7 h 01 min
